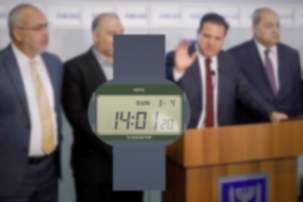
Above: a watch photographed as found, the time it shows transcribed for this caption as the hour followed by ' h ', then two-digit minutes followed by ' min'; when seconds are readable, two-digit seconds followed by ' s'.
14 h 01 min
